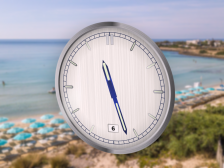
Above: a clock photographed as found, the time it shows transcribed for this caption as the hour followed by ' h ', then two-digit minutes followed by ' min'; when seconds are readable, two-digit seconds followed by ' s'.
11 h 27 min
